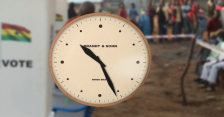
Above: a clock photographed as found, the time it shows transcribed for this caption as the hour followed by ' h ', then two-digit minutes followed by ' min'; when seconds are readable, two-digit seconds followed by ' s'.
10 h 26 min
